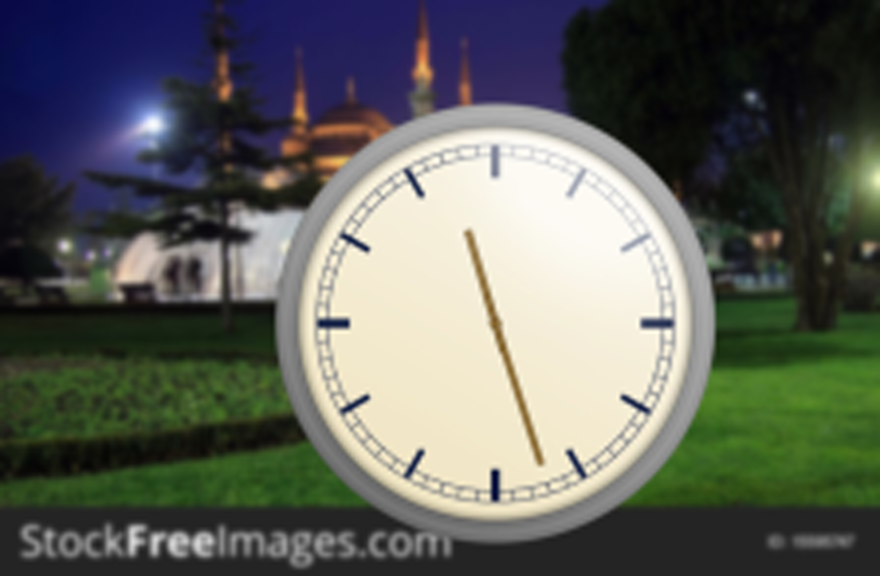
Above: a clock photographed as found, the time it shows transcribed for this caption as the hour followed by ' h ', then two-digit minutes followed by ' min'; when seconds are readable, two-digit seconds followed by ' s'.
11 h 27 min
